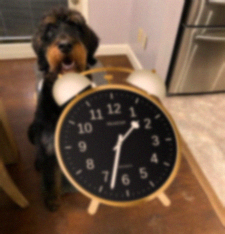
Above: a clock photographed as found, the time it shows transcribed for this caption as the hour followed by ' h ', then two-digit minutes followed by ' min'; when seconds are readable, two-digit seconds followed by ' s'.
1 h 33 min
